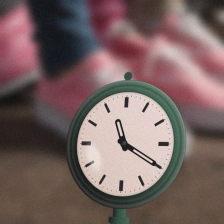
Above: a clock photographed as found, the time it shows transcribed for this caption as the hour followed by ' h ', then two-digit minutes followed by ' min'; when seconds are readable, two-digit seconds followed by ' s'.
11 h 20 min
